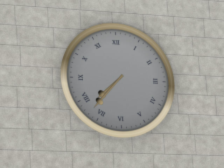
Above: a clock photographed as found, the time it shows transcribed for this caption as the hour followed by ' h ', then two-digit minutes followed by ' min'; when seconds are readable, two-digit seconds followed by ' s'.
7 h 37 min
